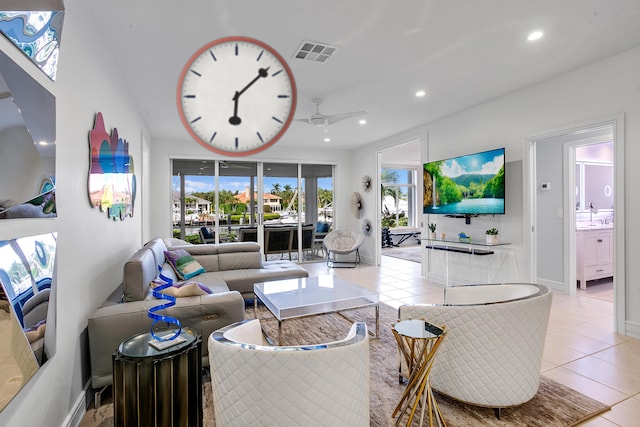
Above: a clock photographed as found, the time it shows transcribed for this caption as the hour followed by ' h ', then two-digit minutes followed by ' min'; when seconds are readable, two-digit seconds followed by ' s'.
6 h 08 min
